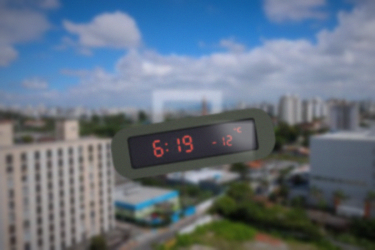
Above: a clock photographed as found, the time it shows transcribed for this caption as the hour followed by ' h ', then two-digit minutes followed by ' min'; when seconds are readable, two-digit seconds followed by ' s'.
6 h 19 min
